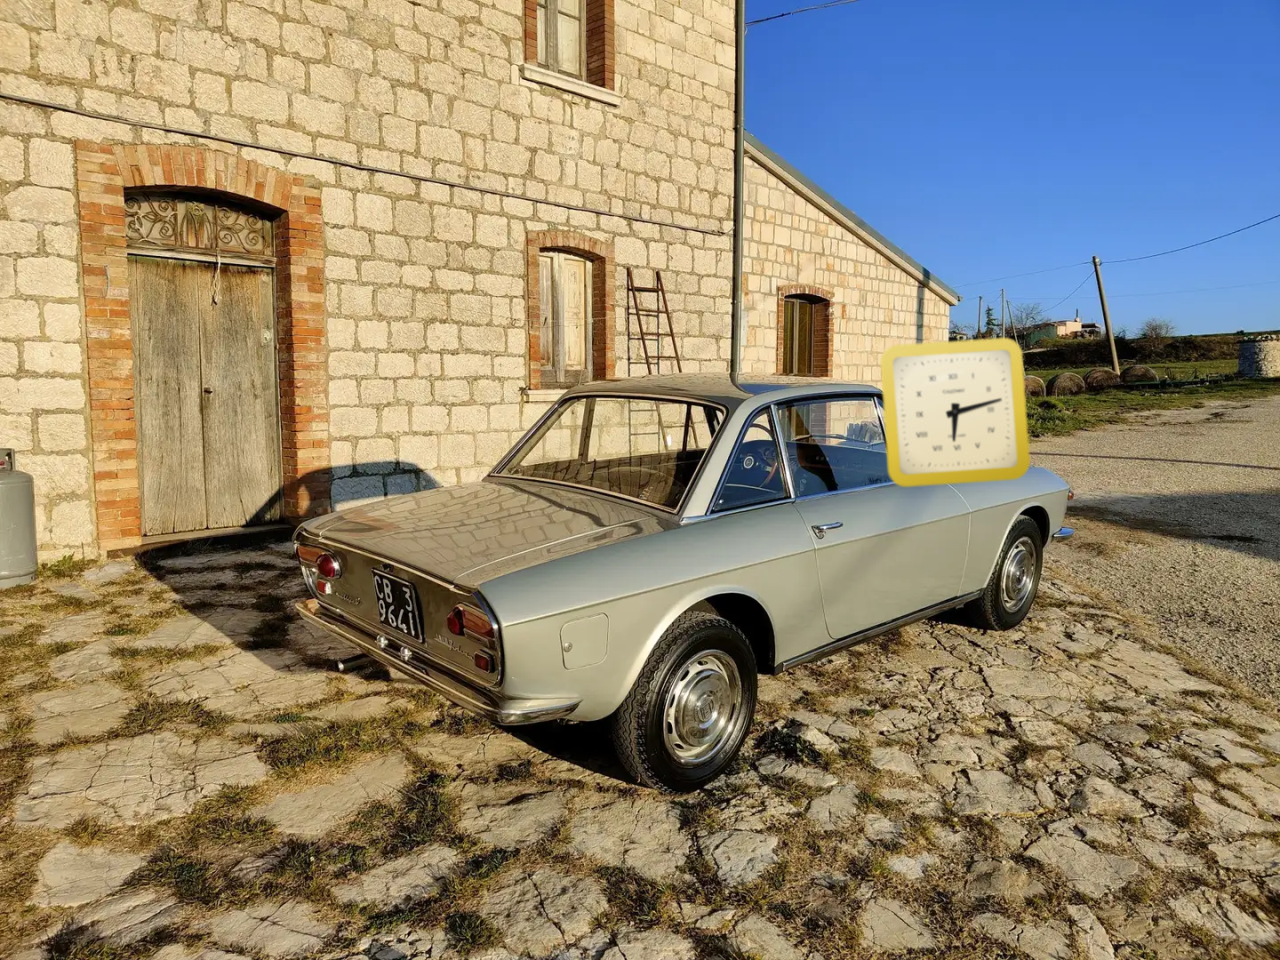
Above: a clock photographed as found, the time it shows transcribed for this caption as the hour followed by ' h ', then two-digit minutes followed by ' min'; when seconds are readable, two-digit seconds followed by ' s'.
6 h 13 min
